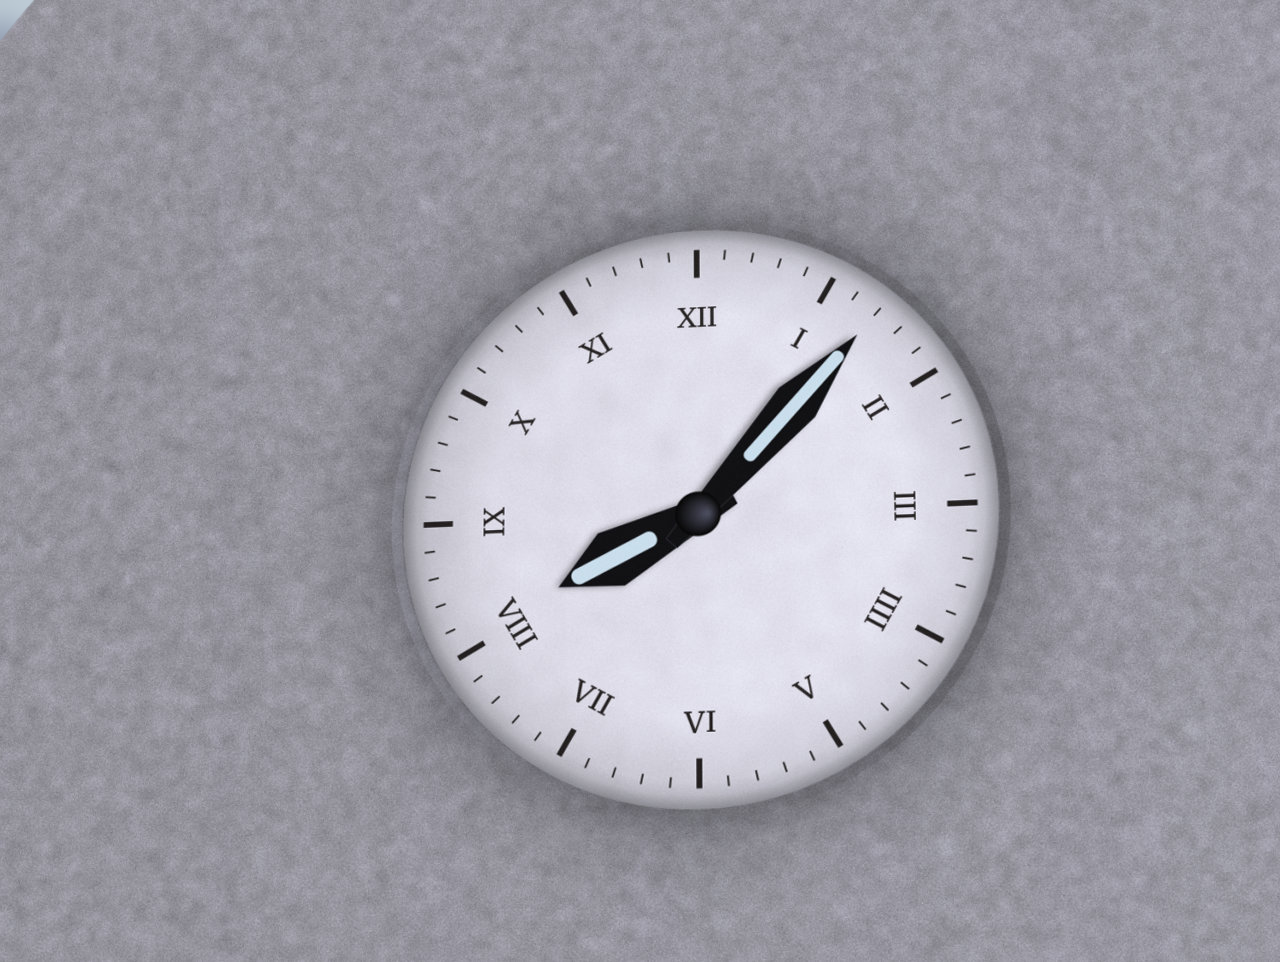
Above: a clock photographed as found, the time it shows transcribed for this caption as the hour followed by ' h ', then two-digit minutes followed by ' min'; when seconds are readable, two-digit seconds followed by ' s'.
8 h 07 min
